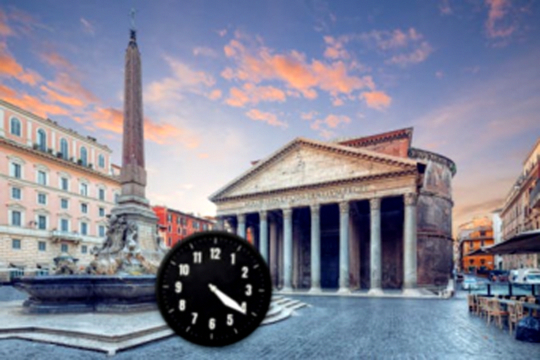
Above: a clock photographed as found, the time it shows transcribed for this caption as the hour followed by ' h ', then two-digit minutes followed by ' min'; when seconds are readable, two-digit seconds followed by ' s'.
4 h 21 min
